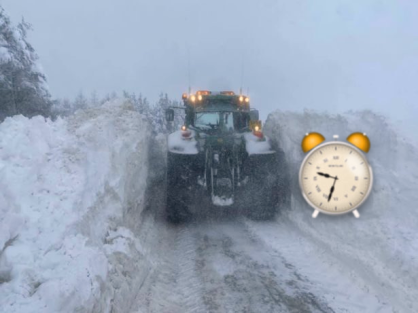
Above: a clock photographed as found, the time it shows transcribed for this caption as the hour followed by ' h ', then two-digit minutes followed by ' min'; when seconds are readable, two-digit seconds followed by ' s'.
9 h 33 min
